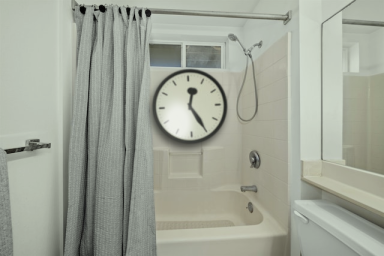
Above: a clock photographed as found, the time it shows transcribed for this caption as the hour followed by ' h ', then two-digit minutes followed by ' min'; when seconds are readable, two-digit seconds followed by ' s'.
12 h 25 min
